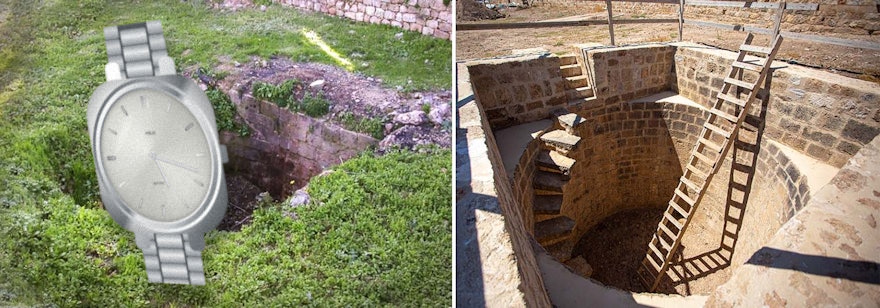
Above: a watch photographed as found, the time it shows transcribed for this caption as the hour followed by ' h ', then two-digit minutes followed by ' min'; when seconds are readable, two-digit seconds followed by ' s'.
5 h 18 min
